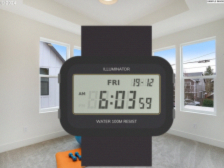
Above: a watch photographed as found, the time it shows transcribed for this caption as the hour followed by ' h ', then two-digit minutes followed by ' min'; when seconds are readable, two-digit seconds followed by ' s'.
6 h 03 min 59 s
